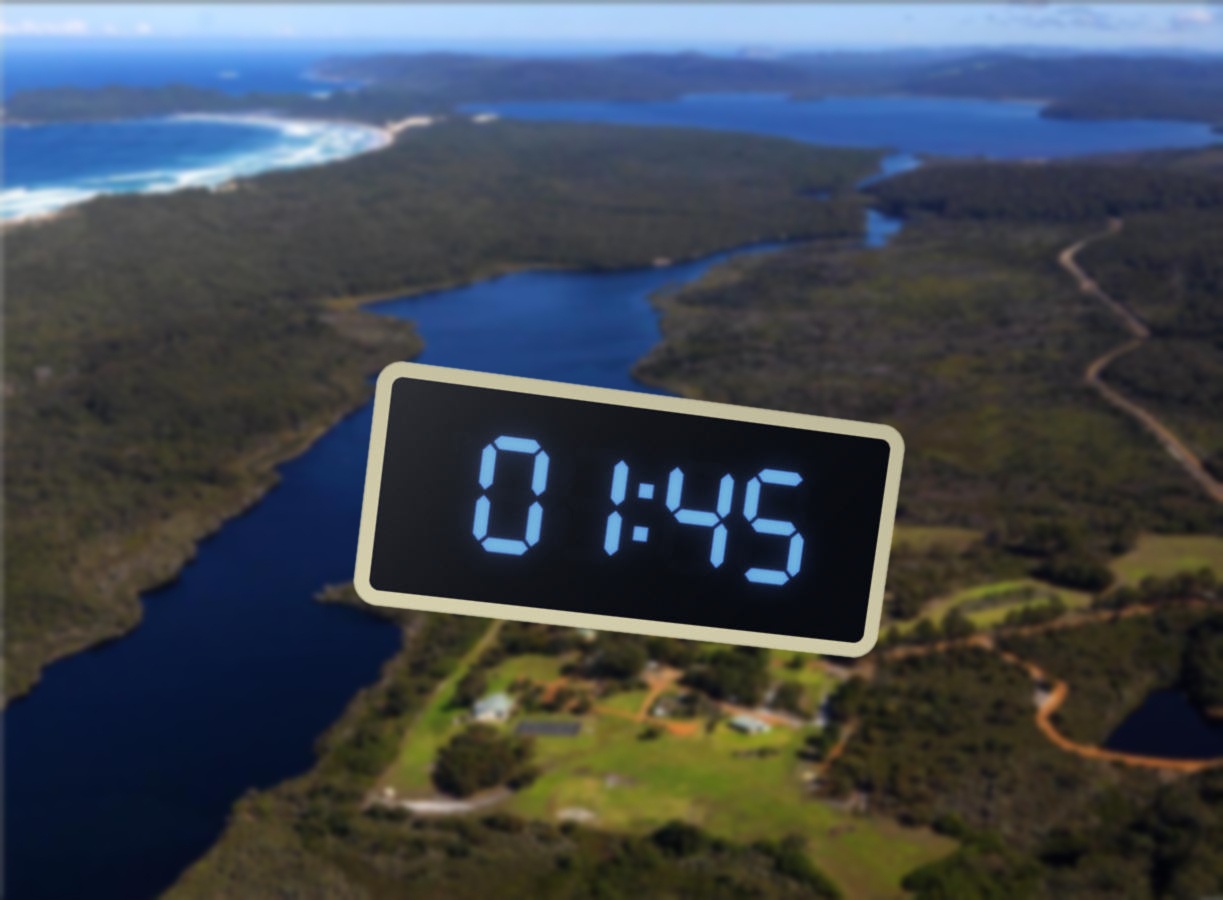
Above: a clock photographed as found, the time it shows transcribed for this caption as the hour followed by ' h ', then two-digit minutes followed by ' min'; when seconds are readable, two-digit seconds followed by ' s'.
1 h 45 min
